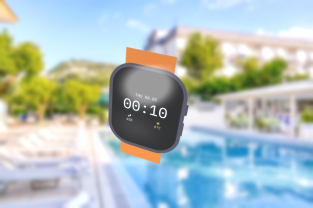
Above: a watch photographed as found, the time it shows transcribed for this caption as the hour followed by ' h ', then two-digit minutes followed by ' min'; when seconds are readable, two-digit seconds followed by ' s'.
0 h 10 min
